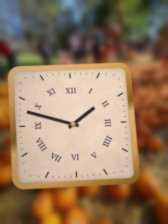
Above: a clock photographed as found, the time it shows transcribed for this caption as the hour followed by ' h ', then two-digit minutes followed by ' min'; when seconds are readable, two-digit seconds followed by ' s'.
1 h 48 min
